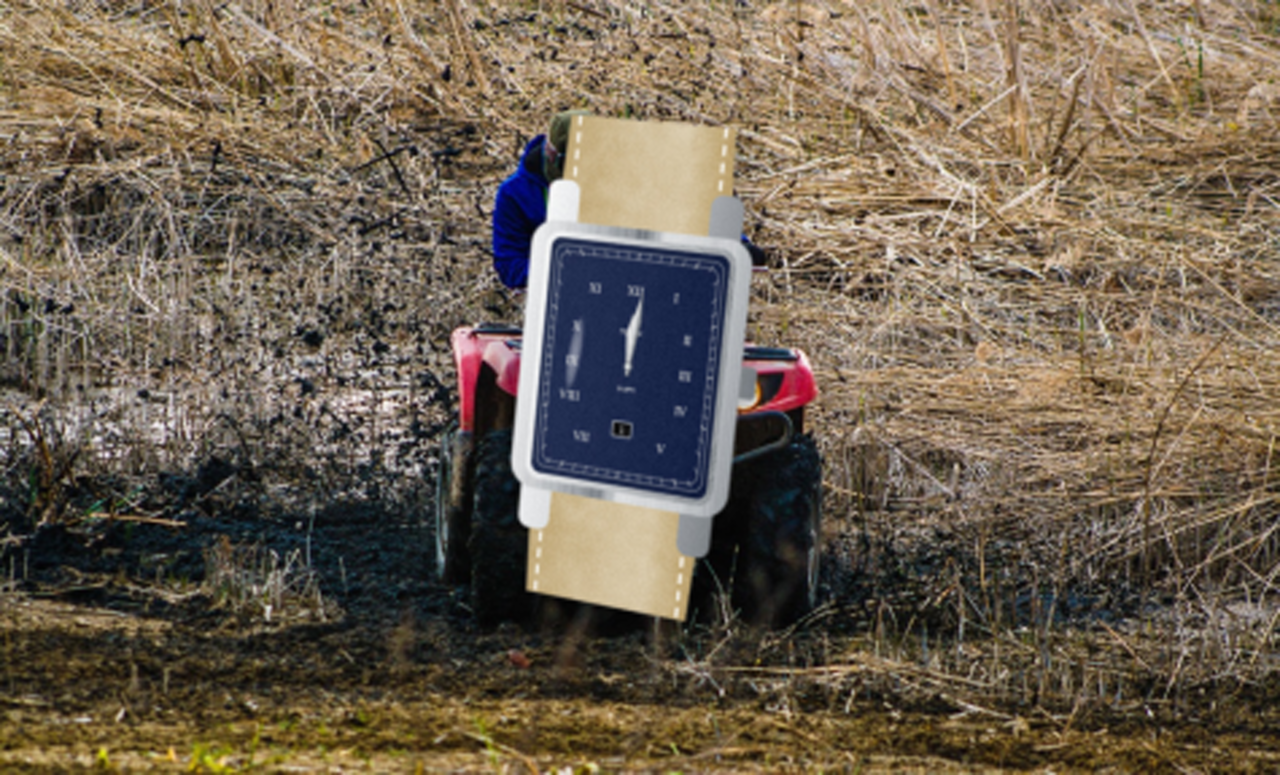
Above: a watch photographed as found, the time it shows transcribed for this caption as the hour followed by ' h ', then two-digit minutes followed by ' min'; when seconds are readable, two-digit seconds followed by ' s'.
12 h 01 min
